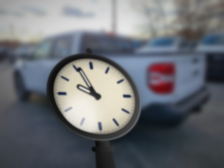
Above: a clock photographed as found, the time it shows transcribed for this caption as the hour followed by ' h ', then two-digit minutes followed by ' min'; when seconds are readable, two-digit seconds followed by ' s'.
9 h 56 min
